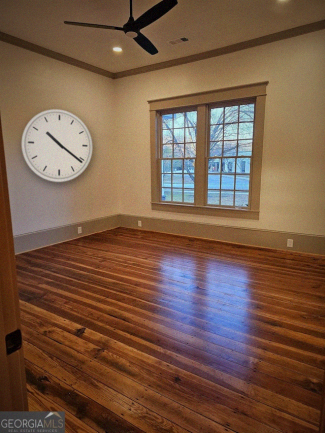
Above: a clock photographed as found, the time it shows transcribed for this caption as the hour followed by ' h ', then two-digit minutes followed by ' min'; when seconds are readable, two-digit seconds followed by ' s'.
10 h 21 min
